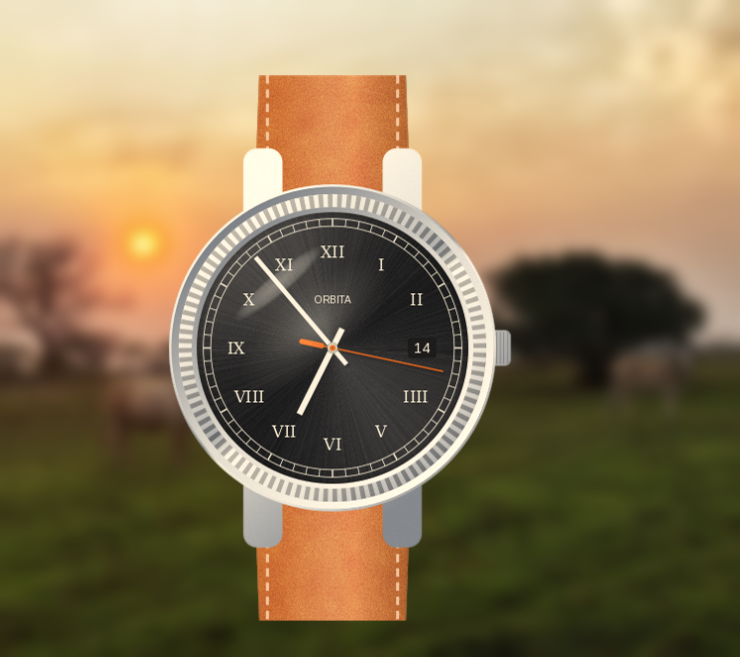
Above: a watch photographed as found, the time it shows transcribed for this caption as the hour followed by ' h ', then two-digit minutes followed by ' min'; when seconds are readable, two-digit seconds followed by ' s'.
6 h 53 min 17 s
